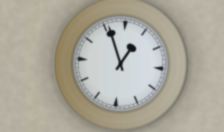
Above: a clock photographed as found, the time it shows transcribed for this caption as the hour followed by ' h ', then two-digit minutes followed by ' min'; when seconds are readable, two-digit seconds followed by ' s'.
12 h 56 min
